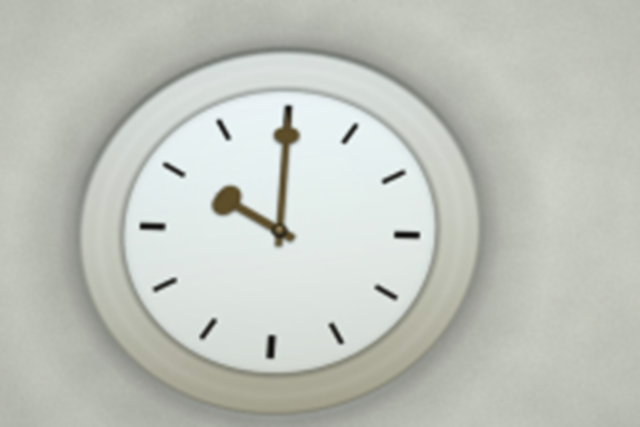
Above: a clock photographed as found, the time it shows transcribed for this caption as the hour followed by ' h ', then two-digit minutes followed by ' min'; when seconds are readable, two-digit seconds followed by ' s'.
10 h 00 min
